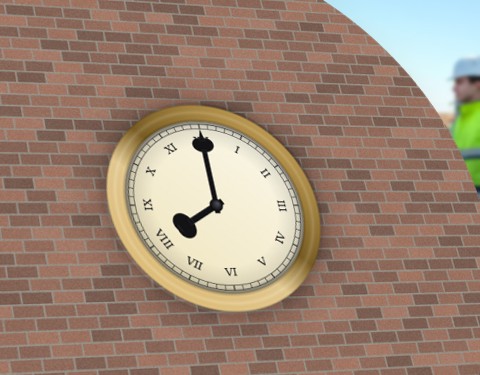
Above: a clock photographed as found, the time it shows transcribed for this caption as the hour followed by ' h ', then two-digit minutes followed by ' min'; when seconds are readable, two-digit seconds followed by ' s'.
8 h 00 min
